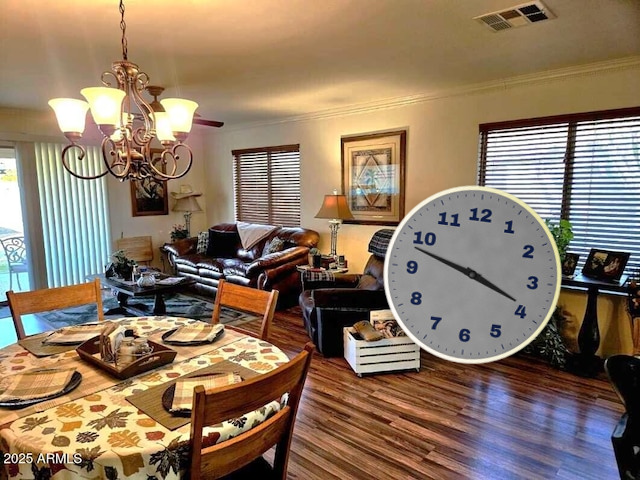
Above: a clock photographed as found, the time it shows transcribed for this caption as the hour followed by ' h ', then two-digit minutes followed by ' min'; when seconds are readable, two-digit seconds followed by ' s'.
3 h 48 min
